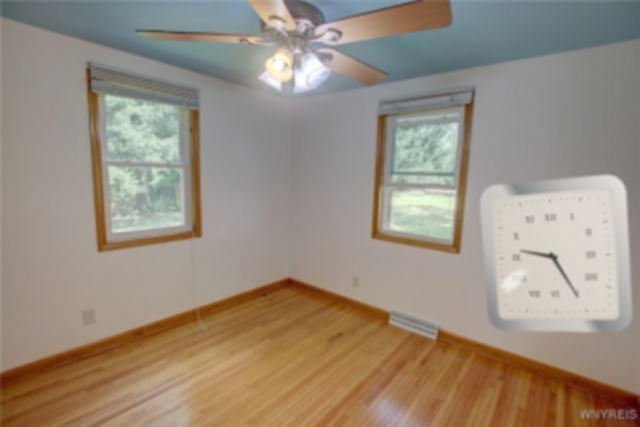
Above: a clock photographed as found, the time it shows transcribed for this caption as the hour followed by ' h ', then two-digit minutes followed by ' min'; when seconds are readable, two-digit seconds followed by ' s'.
9 h 25 min
